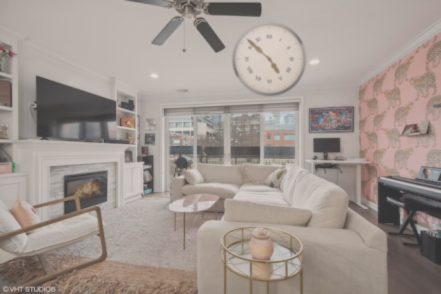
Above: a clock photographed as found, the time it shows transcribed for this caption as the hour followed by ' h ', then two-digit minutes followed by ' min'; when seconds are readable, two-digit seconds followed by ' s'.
4 h 52 min
